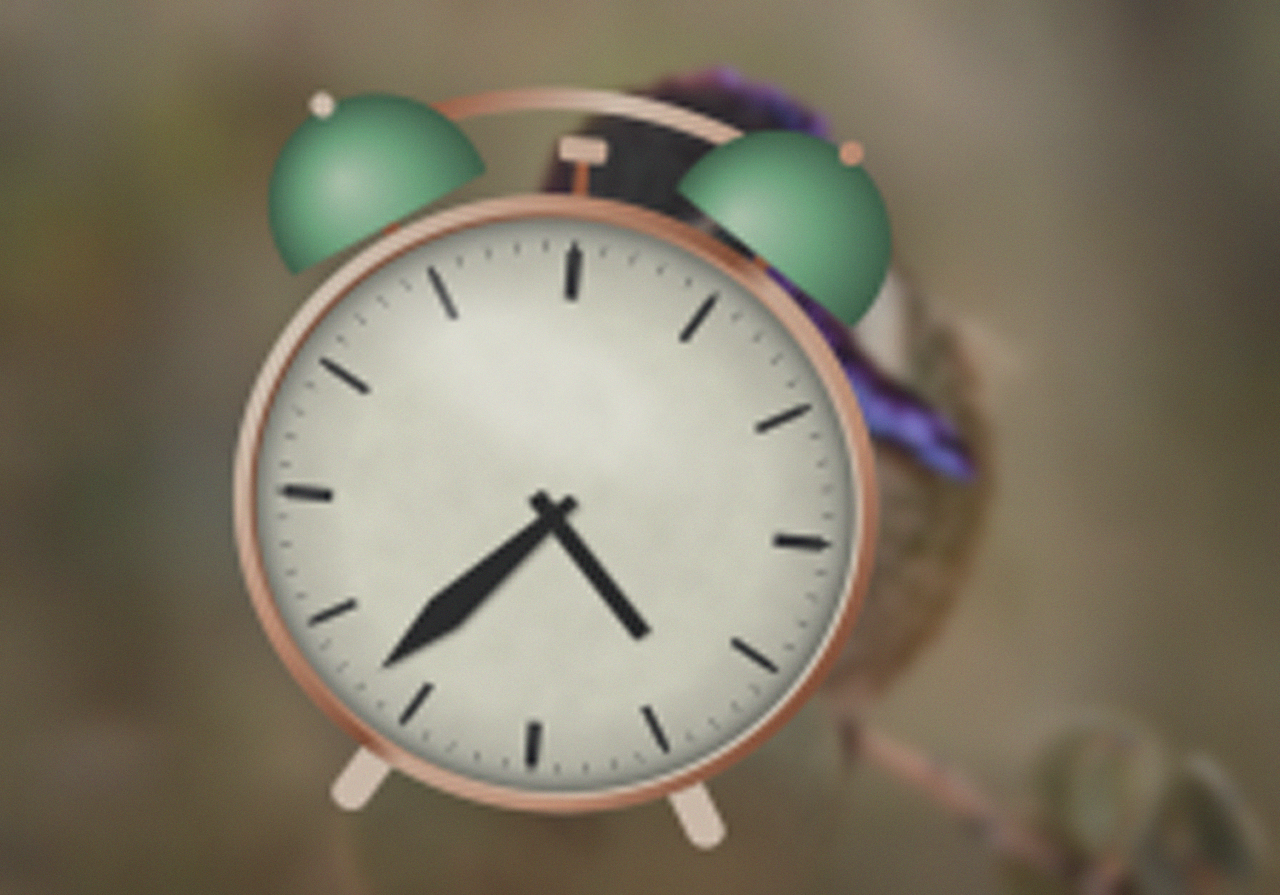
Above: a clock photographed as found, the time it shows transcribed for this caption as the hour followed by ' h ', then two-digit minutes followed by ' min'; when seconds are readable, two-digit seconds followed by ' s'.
4 h 37 min
